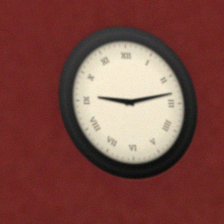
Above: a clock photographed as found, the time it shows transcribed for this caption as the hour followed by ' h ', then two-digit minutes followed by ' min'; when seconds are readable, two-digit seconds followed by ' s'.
9 h 13 min
